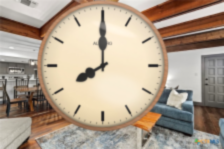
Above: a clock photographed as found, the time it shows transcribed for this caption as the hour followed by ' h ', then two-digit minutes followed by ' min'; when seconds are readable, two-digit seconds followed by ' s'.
8 h 00 min
